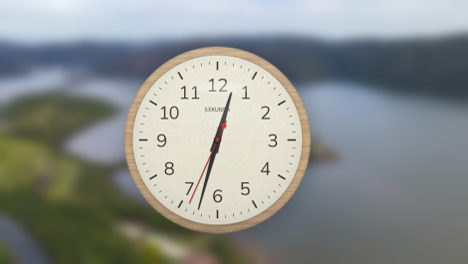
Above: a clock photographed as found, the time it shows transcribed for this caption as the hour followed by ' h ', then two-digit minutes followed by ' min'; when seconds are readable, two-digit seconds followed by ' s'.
12 h 32 min 34 s
